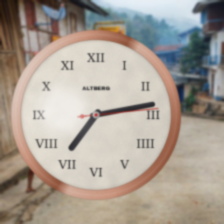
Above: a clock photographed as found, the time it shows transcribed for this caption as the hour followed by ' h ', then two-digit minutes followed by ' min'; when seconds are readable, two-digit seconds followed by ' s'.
7 h 13 min 14 s
